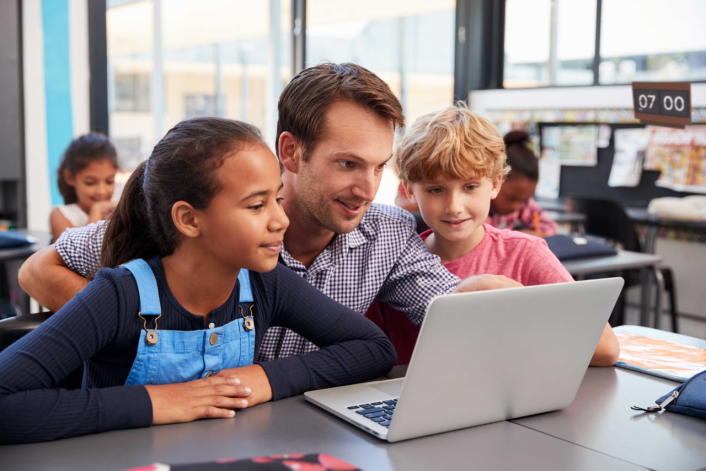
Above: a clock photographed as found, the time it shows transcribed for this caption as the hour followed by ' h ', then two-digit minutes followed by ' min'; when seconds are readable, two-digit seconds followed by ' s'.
7 h 00 min
